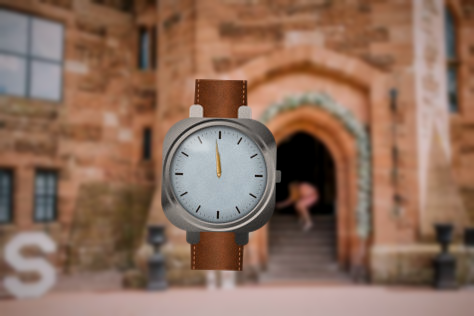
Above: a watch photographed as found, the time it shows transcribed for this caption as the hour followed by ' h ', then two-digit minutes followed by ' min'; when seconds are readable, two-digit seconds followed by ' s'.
11 h 59 min
